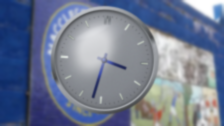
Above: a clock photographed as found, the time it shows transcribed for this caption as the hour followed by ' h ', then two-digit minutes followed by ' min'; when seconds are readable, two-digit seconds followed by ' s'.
3 h 32 min
